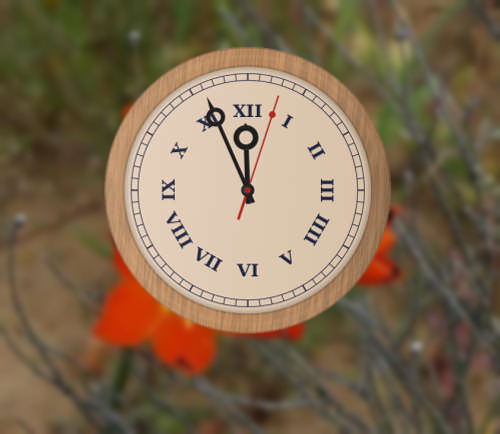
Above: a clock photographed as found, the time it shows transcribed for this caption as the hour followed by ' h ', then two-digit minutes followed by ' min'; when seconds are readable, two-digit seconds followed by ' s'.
11 h 56 min 03 s
